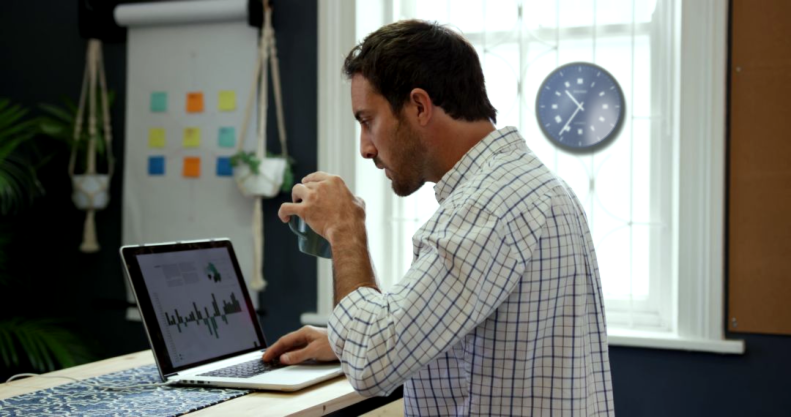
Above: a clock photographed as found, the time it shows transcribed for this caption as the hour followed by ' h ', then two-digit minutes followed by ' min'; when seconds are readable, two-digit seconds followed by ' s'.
10 h 36 min
